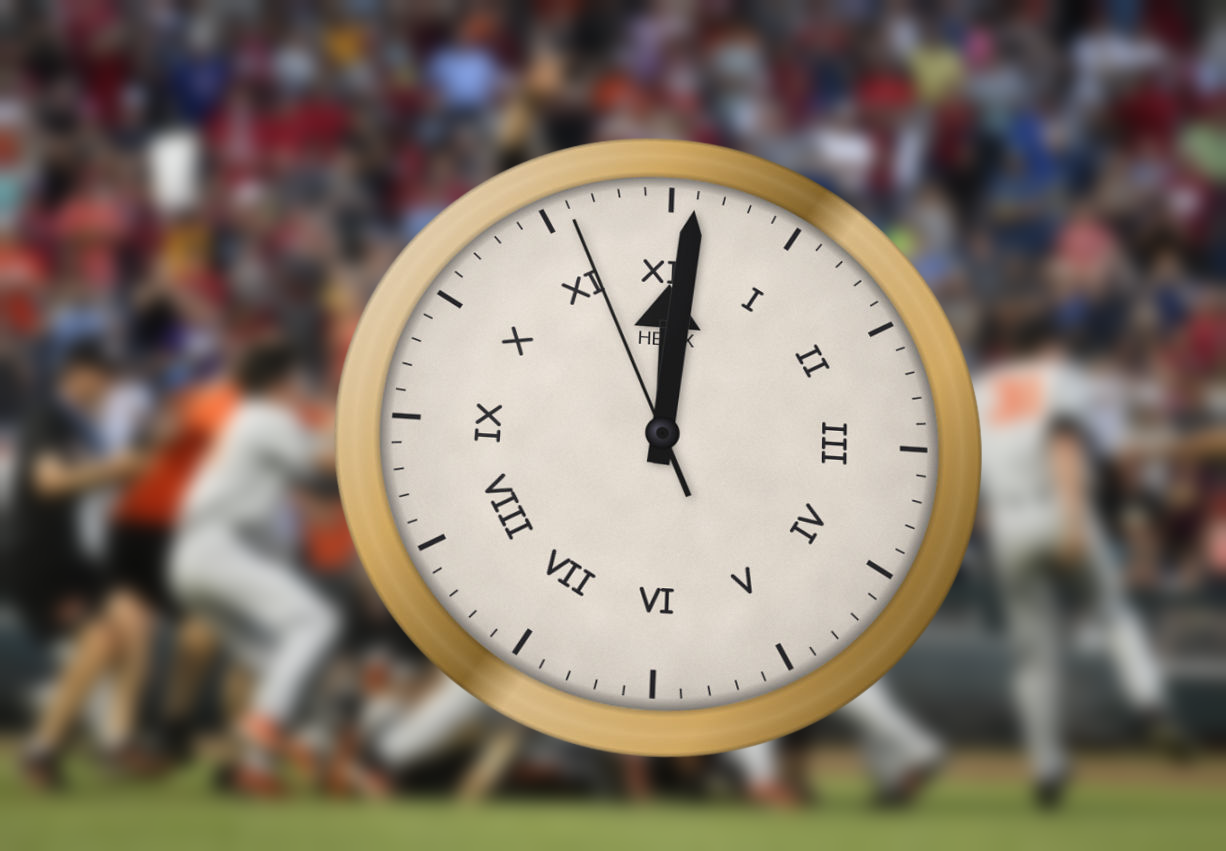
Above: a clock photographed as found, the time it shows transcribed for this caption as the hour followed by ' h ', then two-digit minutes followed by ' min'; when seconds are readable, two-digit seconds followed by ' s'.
12 h 00 min 56 s
